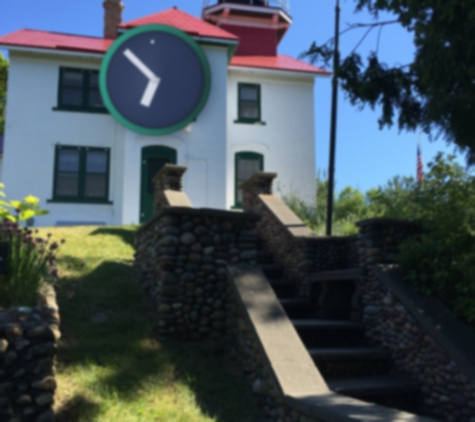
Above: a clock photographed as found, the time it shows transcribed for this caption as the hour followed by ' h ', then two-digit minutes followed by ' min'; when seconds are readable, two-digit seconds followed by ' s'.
6 h 53 min
